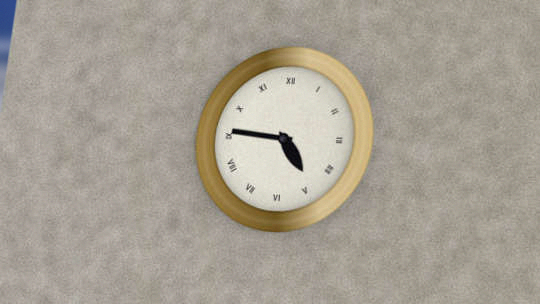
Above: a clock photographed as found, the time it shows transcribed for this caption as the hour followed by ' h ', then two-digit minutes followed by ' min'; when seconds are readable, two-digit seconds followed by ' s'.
4 h 46 min
